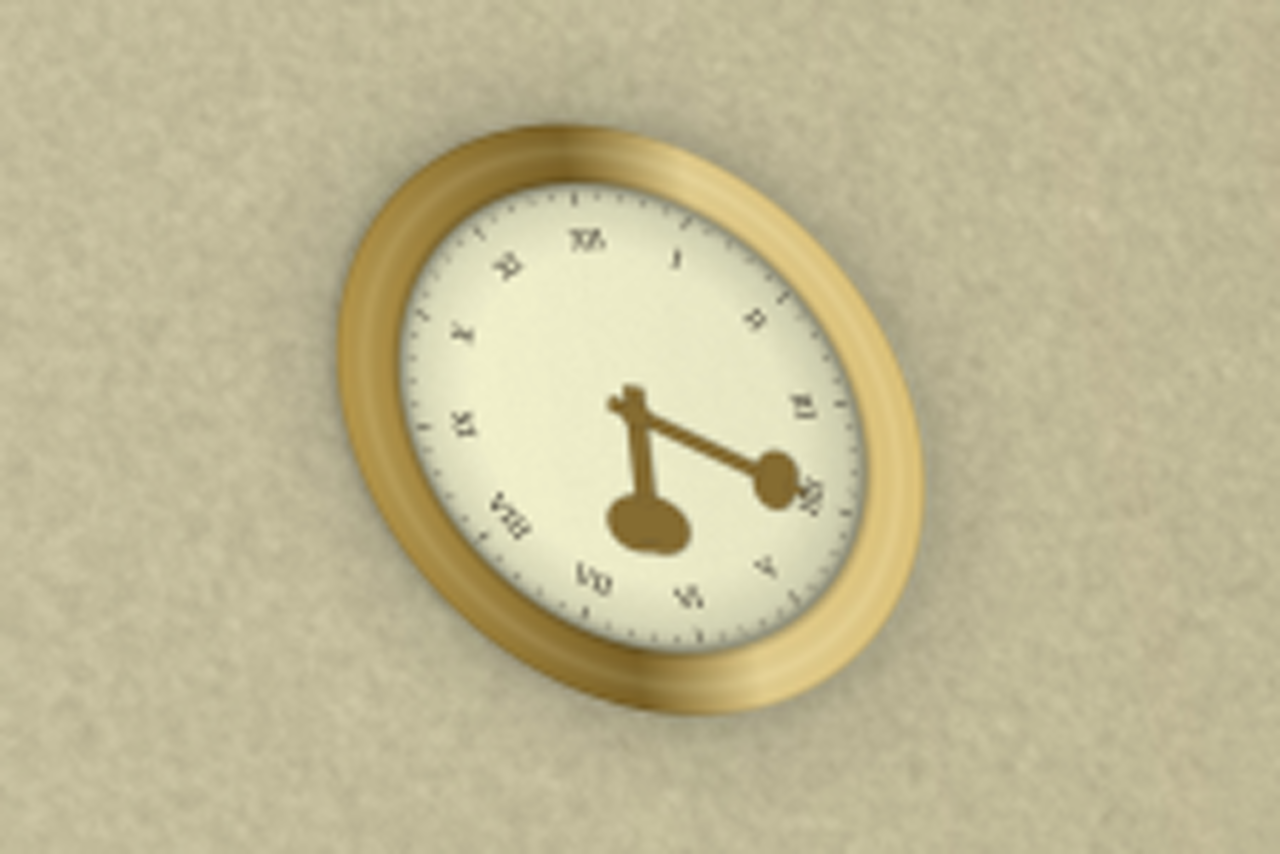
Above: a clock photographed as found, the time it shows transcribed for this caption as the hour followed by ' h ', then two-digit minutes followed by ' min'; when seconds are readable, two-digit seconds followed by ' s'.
6 h 20 min
